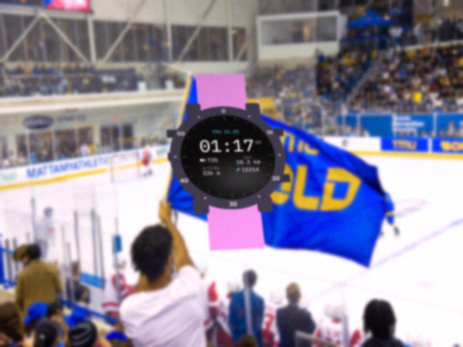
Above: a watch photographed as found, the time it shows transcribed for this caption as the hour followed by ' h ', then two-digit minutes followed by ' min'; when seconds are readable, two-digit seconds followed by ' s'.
1 h 17 min
